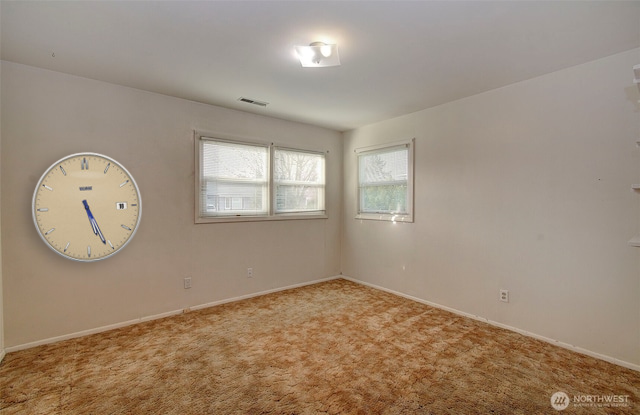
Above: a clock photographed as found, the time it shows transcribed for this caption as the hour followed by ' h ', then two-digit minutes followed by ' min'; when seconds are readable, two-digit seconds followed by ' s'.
5 h 26 min
